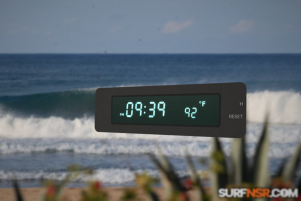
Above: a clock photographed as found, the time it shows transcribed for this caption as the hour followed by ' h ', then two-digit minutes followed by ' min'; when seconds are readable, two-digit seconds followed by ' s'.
9 h 39 min
